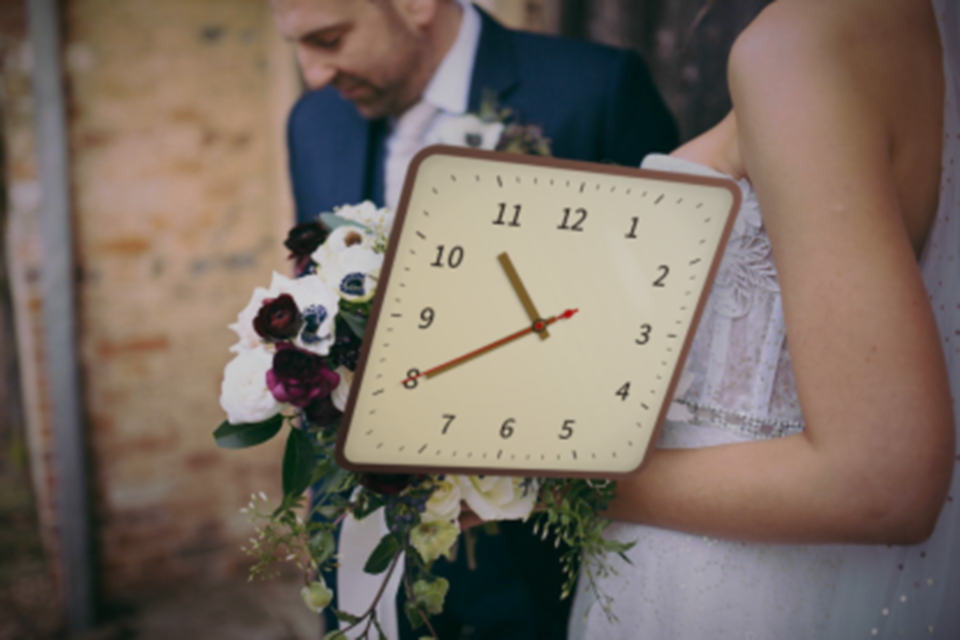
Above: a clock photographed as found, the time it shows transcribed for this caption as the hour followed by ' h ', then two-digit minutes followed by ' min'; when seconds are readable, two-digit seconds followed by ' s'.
10 h 39 min 40 s
